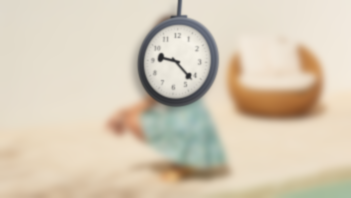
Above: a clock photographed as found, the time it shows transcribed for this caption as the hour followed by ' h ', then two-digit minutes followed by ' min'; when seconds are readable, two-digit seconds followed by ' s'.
9 h 22 min
